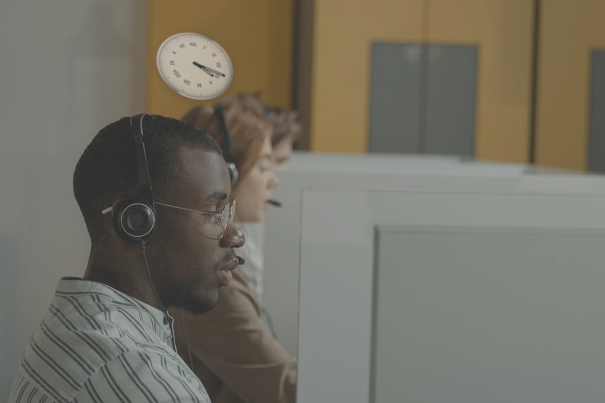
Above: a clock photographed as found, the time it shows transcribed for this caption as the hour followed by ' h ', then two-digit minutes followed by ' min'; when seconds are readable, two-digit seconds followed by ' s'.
4 h 19 min
